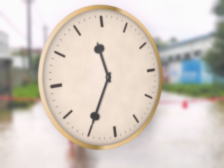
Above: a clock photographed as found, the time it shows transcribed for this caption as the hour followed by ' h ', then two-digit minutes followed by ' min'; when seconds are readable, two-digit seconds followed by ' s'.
11 h 35 min
